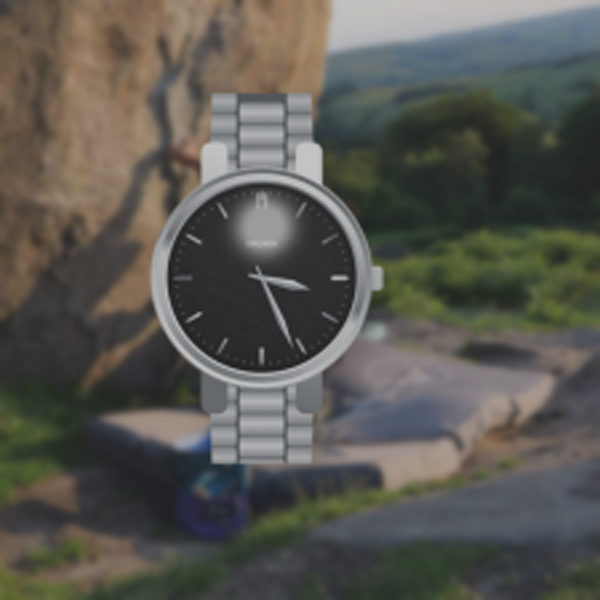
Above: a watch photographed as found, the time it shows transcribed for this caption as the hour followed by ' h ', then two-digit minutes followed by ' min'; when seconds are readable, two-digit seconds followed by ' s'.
3 h 26 min
